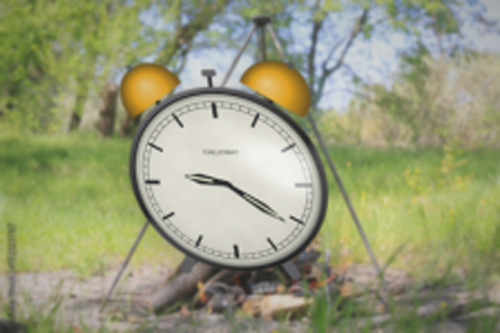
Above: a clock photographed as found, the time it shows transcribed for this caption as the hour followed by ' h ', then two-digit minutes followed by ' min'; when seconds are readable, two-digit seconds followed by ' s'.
9 h 21 min
